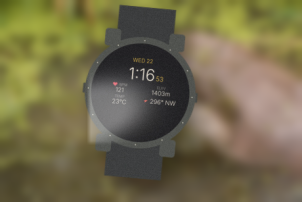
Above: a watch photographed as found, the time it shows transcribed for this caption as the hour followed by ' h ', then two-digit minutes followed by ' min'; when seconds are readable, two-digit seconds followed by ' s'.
1 h 16 min
